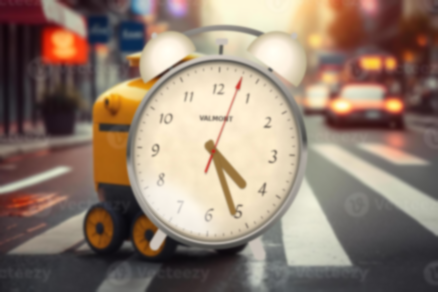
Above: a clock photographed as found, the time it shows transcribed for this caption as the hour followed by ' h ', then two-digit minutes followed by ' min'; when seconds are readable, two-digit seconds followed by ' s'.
4 h 26 min 03 s
